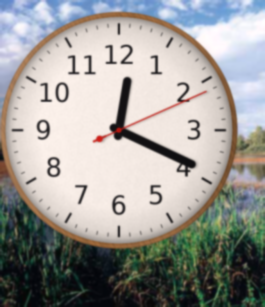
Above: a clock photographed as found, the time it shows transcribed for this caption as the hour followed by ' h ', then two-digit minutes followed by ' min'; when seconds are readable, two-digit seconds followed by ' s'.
12 h 19 min 11 s
